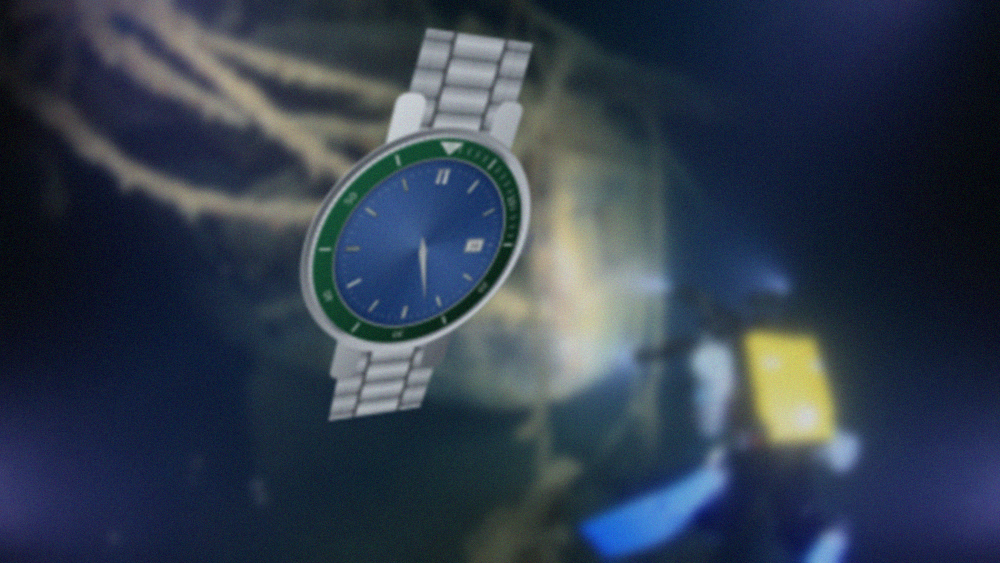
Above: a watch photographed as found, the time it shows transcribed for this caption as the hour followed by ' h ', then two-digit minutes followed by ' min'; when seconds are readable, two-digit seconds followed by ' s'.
5 h 27 min
